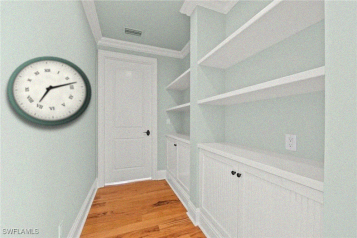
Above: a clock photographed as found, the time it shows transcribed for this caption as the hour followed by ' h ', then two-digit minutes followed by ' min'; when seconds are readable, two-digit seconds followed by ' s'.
7 h 13 min
